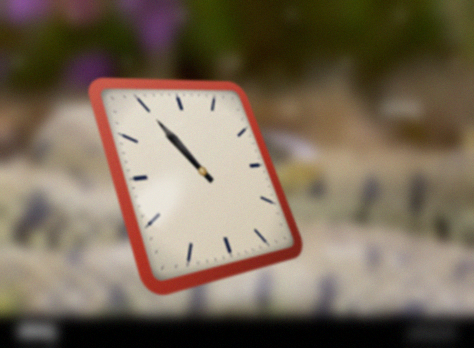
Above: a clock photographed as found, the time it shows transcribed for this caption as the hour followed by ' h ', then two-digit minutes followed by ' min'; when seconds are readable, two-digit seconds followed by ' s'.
10 h 55 min
